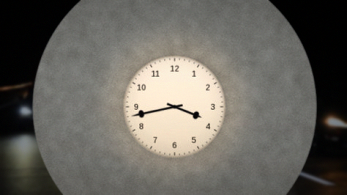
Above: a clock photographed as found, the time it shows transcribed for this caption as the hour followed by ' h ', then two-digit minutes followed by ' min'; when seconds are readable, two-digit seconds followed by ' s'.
3 h 43 min
